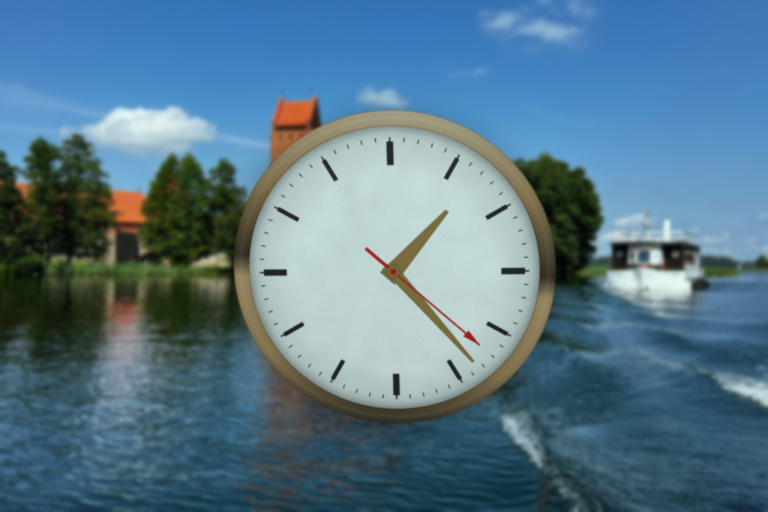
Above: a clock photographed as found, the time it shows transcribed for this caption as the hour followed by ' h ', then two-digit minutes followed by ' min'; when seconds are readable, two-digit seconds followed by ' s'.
1 h 23 min 22 s
